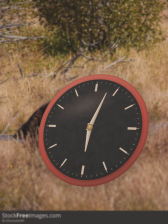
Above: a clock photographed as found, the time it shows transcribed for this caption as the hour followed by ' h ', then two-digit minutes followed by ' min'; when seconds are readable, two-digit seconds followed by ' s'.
6 h 03 min
